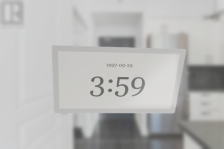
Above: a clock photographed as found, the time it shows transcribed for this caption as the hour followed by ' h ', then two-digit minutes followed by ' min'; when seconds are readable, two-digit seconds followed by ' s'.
3 h 59 min
